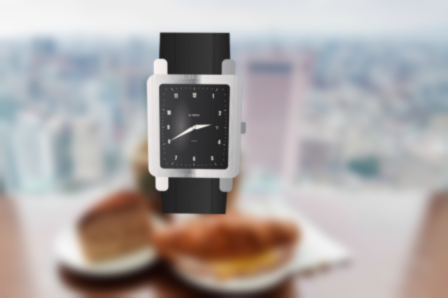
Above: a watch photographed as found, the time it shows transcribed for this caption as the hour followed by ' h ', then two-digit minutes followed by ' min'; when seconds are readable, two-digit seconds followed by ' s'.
2 h 40 min
